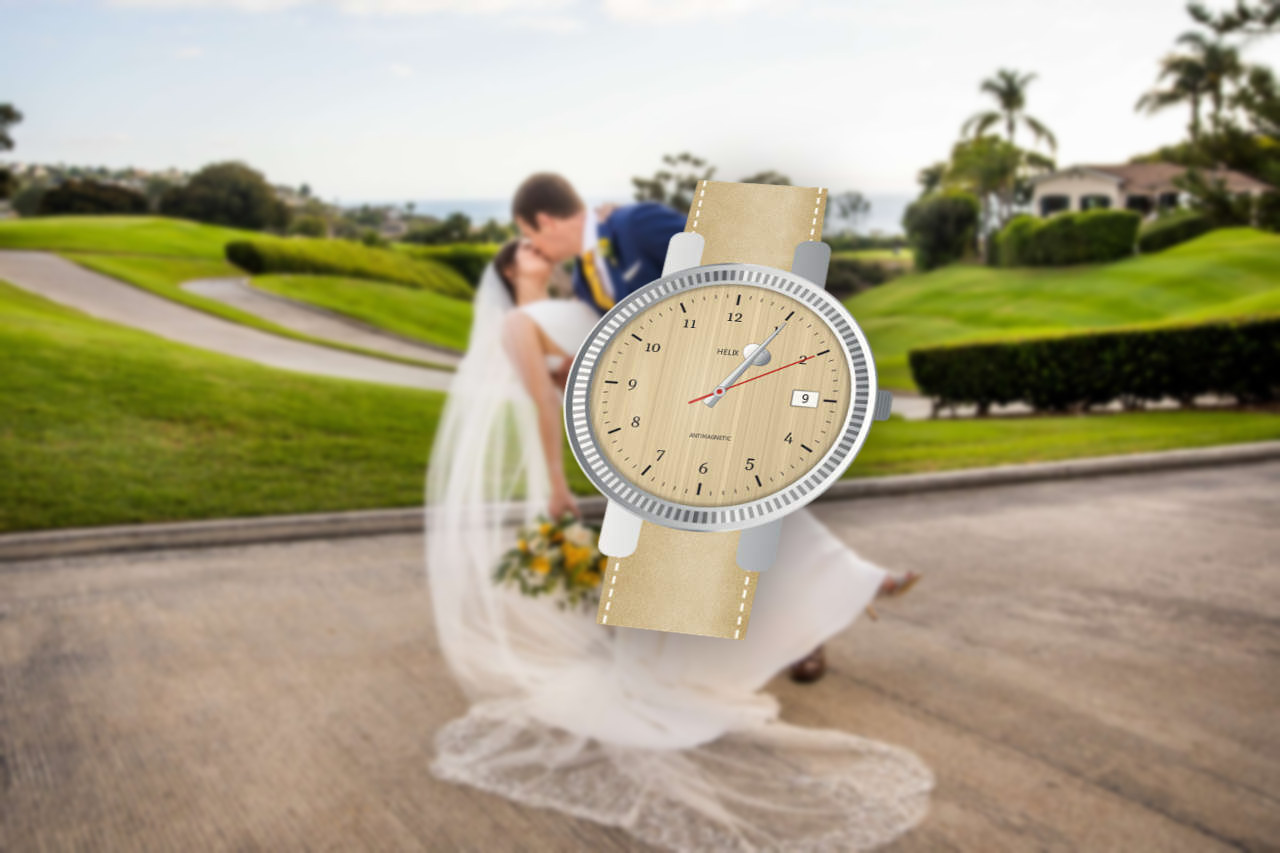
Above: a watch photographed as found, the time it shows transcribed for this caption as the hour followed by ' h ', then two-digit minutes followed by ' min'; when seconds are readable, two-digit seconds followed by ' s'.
1 h 05 min 10 s
